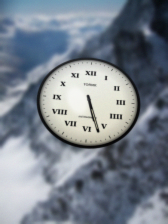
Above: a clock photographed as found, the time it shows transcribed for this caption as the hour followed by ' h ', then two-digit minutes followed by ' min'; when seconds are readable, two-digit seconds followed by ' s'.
5 h 27 min
